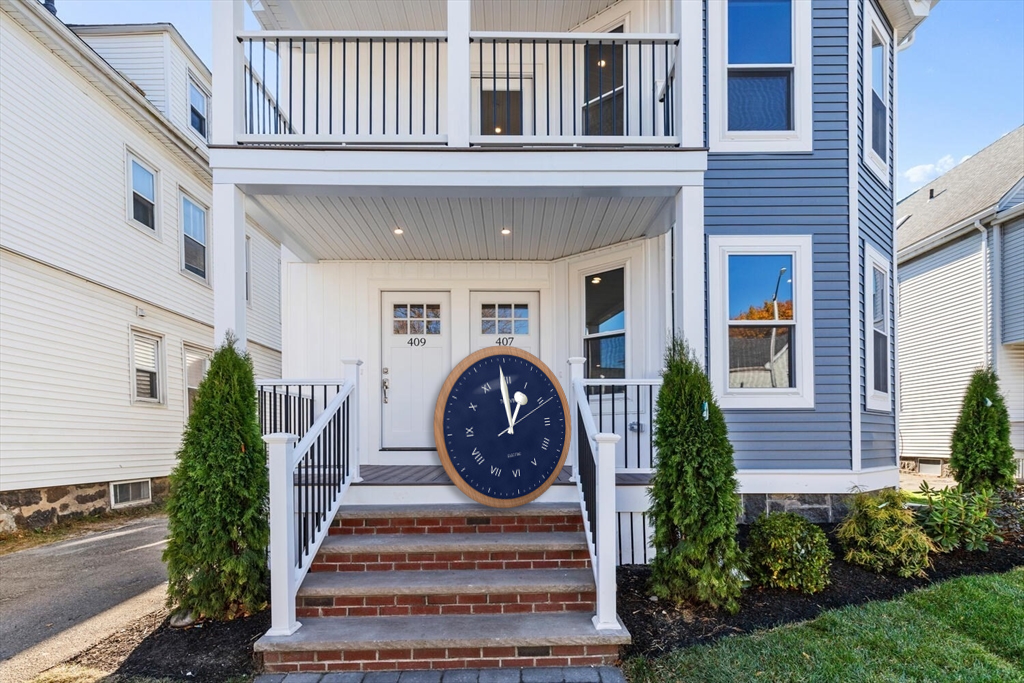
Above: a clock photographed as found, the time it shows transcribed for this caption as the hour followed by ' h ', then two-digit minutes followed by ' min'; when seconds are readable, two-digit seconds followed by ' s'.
12 h 59 min 11 s
